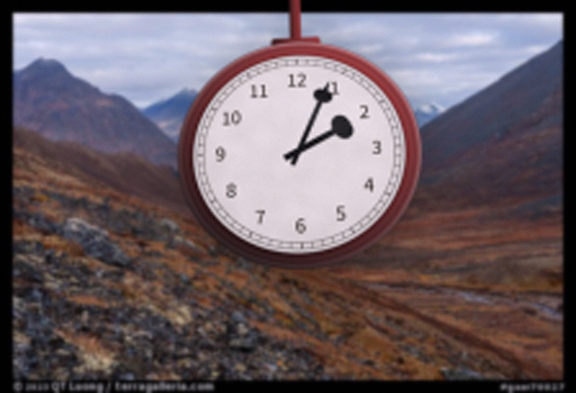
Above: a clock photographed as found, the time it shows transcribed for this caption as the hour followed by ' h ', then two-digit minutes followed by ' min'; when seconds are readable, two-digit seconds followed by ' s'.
2 h 04 min
